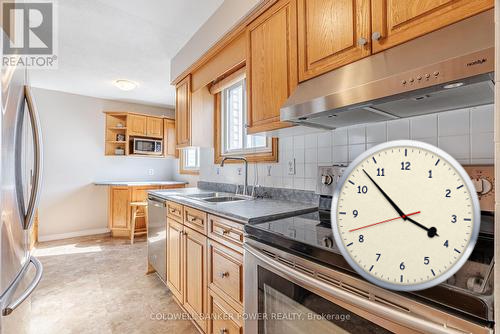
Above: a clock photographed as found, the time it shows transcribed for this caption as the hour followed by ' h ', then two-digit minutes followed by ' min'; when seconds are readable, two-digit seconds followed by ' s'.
3 h 52 min 42 s
